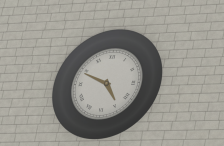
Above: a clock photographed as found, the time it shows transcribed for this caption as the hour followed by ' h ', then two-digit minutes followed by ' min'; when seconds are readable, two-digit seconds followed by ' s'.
4 h 49 min
